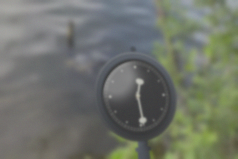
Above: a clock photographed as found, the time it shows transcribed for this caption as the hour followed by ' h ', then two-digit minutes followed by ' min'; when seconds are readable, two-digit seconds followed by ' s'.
12 h 29 min
